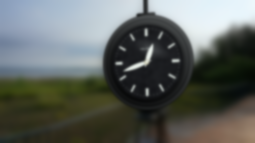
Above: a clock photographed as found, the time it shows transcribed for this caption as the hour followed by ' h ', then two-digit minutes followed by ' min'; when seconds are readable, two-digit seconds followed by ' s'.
12 h 42 min
